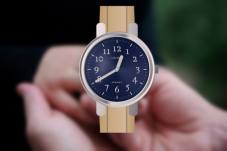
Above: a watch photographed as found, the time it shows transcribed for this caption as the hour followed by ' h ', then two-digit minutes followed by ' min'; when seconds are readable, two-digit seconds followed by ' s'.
12 h 40 min
